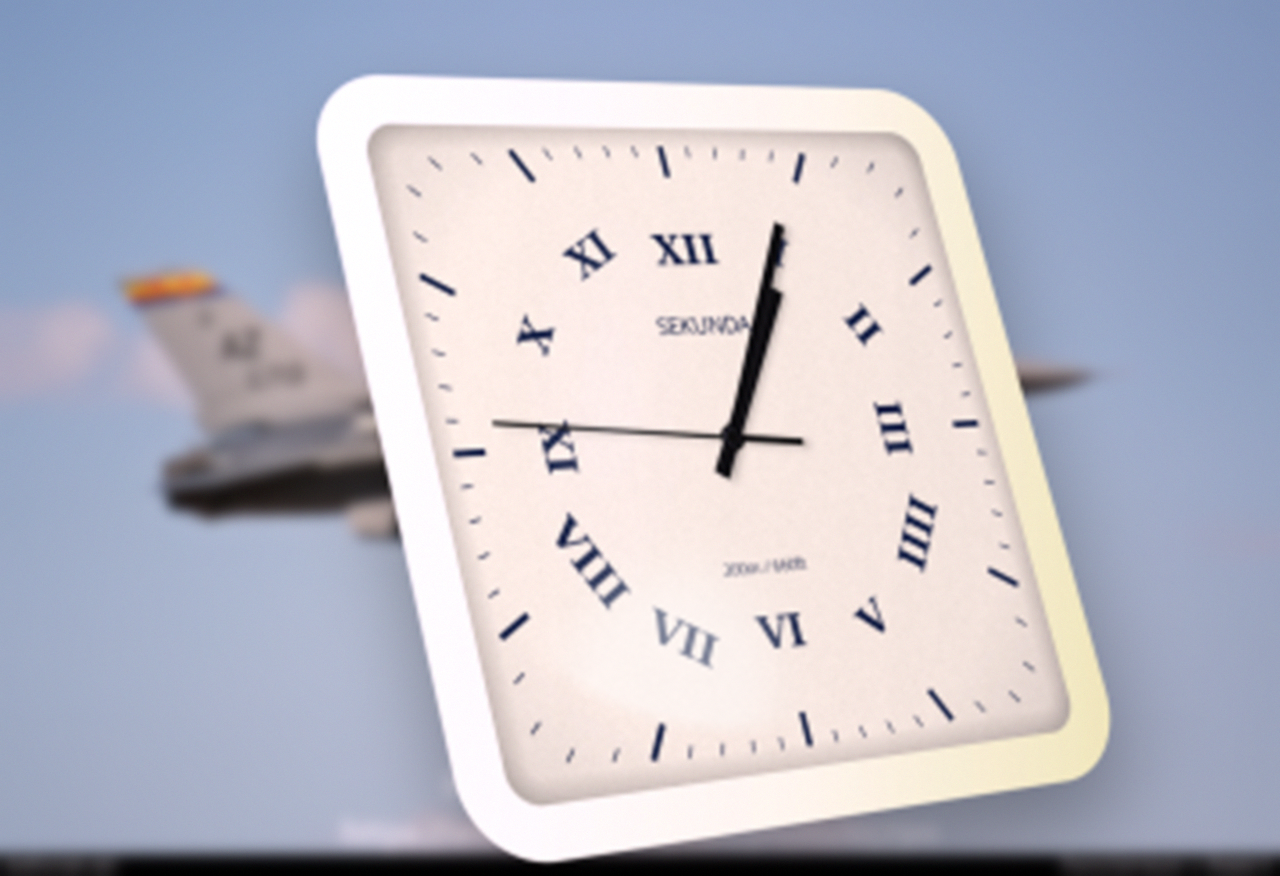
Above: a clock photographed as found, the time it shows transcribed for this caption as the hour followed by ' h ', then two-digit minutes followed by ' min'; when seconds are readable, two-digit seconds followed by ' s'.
1 h 04 min 46 s
